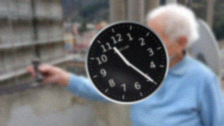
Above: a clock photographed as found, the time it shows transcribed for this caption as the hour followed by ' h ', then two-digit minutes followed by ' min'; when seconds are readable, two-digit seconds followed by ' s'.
11 h 25 min
